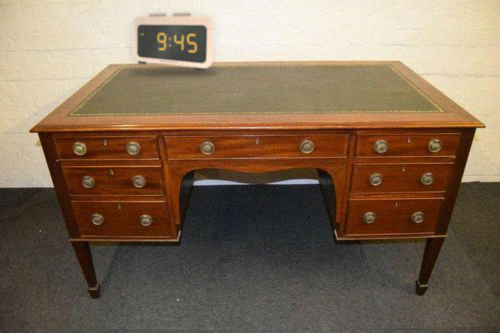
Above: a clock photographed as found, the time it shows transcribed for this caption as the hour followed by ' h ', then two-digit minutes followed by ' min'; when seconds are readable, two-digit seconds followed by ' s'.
9 h 45 min
